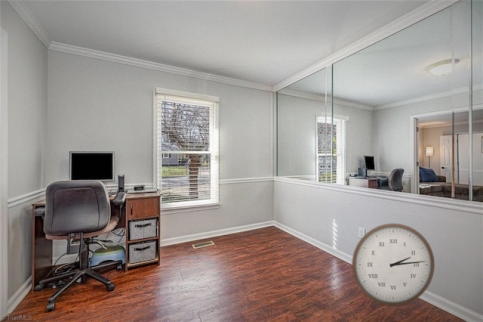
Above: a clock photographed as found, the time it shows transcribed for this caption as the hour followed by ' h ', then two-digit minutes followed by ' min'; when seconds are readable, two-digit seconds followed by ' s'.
2 h 14 min
